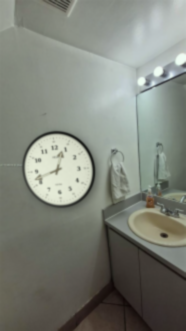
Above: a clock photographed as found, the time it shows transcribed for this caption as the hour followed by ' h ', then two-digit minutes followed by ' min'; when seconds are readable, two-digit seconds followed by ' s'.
12 h 42 min
